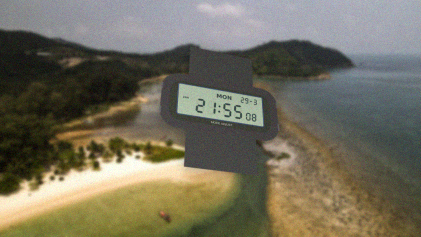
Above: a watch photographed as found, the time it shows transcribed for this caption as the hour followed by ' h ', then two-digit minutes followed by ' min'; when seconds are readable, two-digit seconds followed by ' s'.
21 h 55 min 08 s
